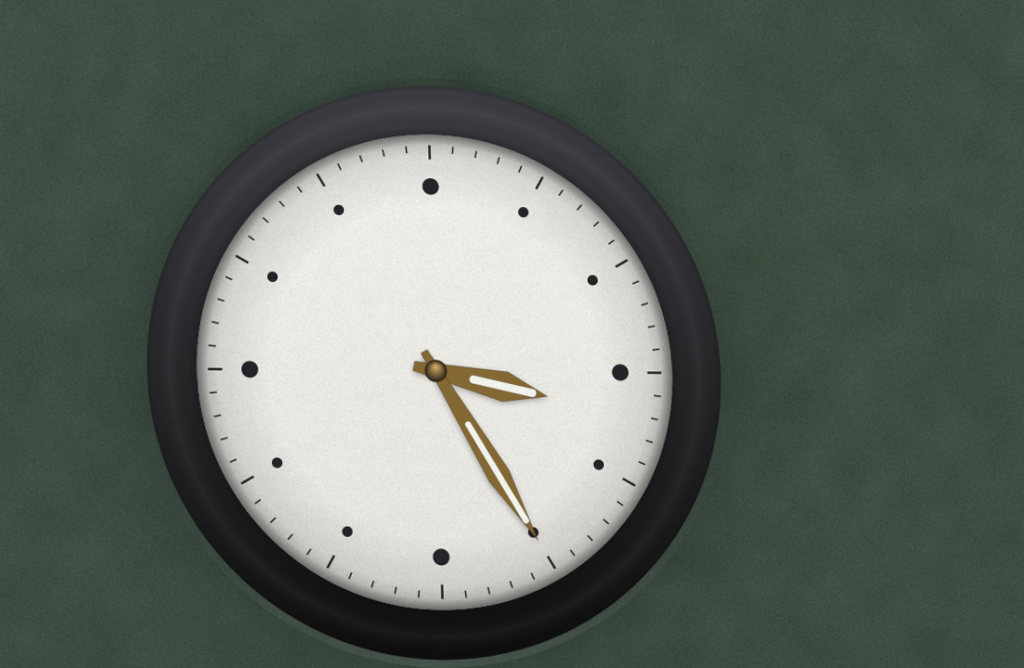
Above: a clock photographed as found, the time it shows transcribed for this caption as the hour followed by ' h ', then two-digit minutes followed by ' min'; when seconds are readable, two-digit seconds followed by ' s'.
3 h 25 min
